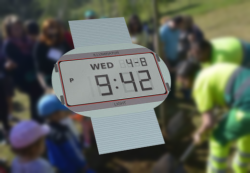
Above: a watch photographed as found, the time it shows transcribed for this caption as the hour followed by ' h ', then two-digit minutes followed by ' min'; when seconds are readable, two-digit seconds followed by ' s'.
9 h 42 min
